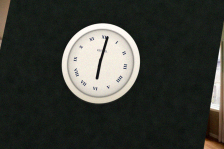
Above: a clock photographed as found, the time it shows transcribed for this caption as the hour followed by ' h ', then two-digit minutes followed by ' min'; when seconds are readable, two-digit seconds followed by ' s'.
6 h 01 min
